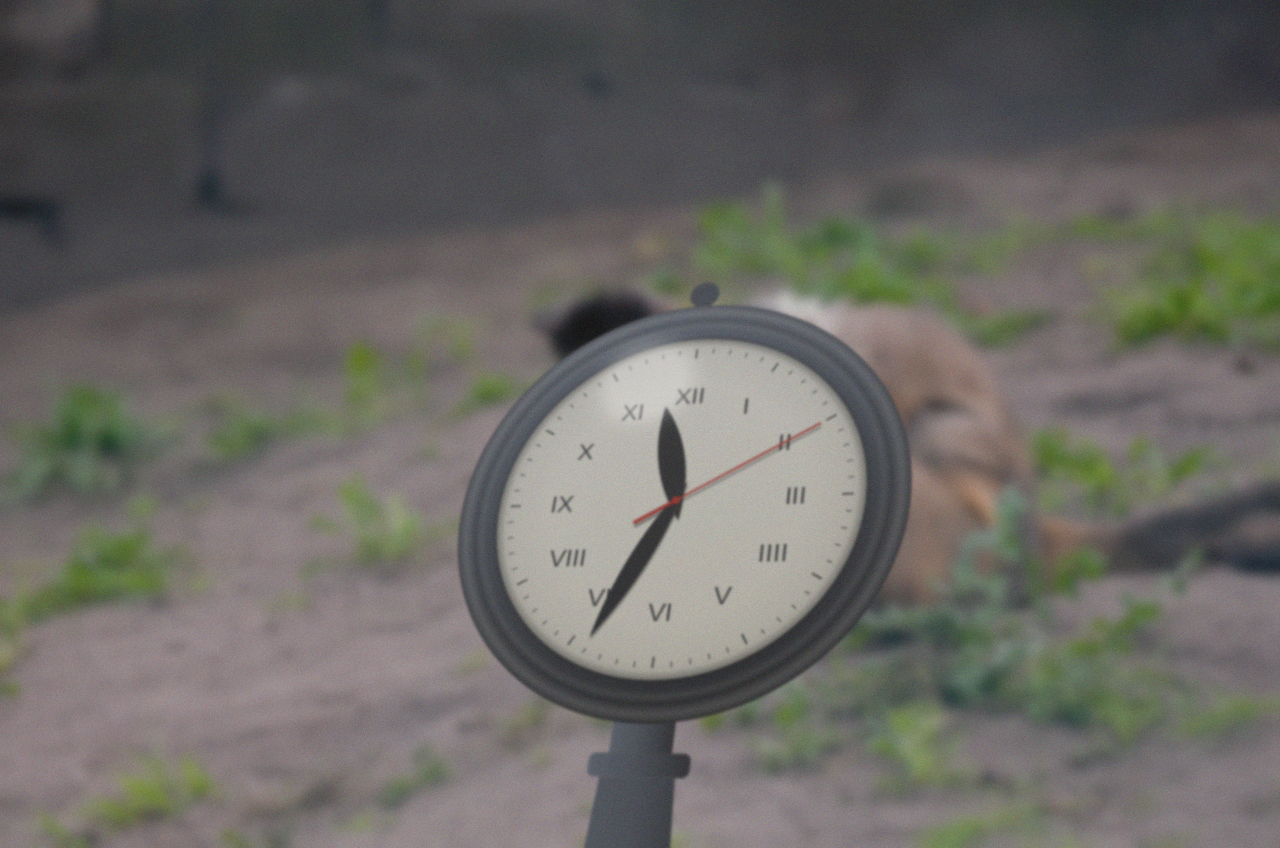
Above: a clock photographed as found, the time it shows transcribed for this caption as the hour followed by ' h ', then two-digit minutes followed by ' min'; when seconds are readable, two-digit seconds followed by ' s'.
11 h 34 min 10 s
